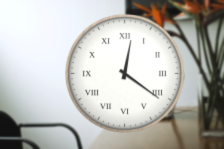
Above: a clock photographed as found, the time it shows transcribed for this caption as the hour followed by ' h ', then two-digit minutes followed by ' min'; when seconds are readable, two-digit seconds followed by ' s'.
12 h 21 min
